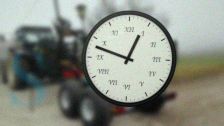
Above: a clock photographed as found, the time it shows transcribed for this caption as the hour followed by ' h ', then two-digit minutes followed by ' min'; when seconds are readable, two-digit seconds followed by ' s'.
12 h 48 min
